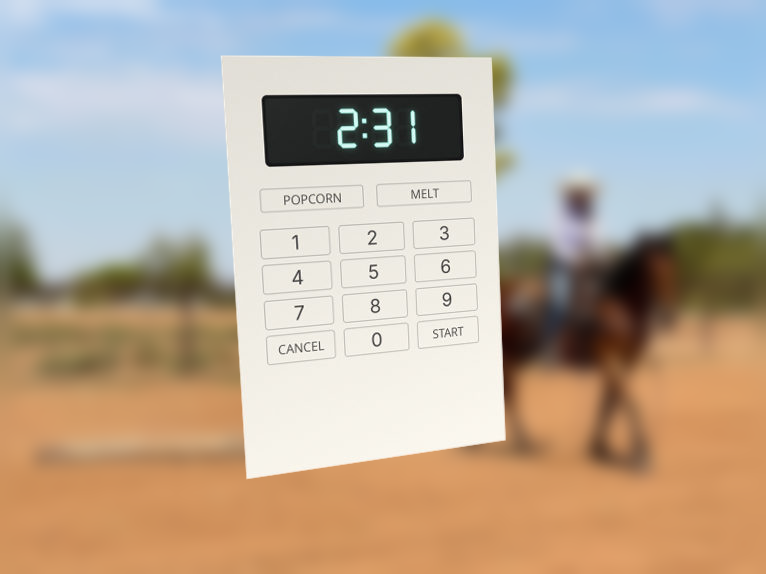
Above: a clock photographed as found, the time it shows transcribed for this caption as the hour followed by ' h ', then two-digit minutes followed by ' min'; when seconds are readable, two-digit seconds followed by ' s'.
2 h 31 min
